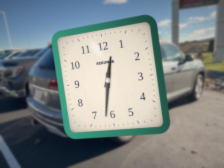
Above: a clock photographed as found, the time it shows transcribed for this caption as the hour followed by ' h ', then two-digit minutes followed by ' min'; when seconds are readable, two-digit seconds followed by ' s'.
12 h 32 min
